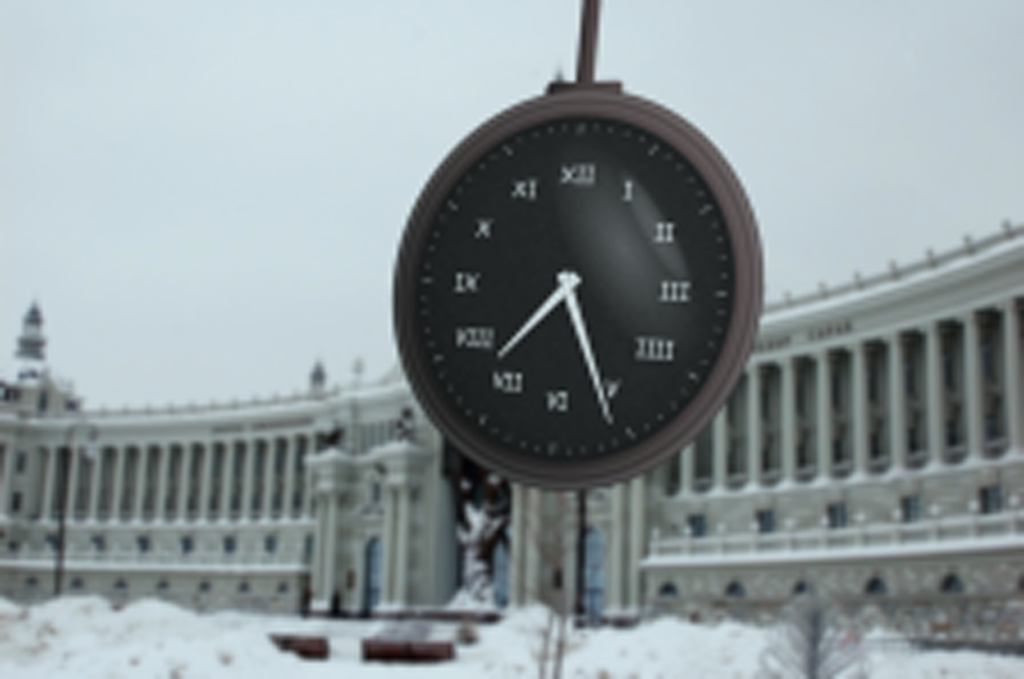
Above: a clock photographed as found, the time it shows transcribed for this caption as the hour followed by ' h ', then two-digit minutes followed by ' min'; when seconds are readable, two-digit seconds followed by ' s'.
7 h 26 min
